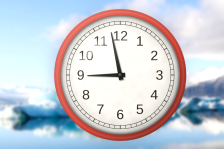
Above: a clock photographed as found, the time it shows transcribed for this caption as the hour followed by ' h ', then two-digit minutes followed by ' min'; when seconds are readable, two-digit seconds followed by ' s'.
8 h 58 min
